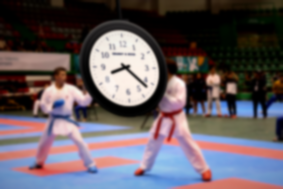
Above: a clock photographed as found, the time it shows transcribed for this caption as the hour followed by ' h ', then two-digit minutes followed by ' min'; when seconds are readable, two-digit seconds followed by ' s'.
8 h 22 min
